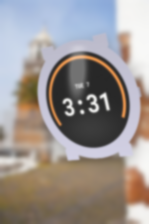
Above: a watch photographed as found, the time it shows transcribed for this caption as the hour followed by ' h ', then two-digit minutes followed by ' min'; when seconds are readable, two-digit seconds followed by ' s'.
3 h 31 min
